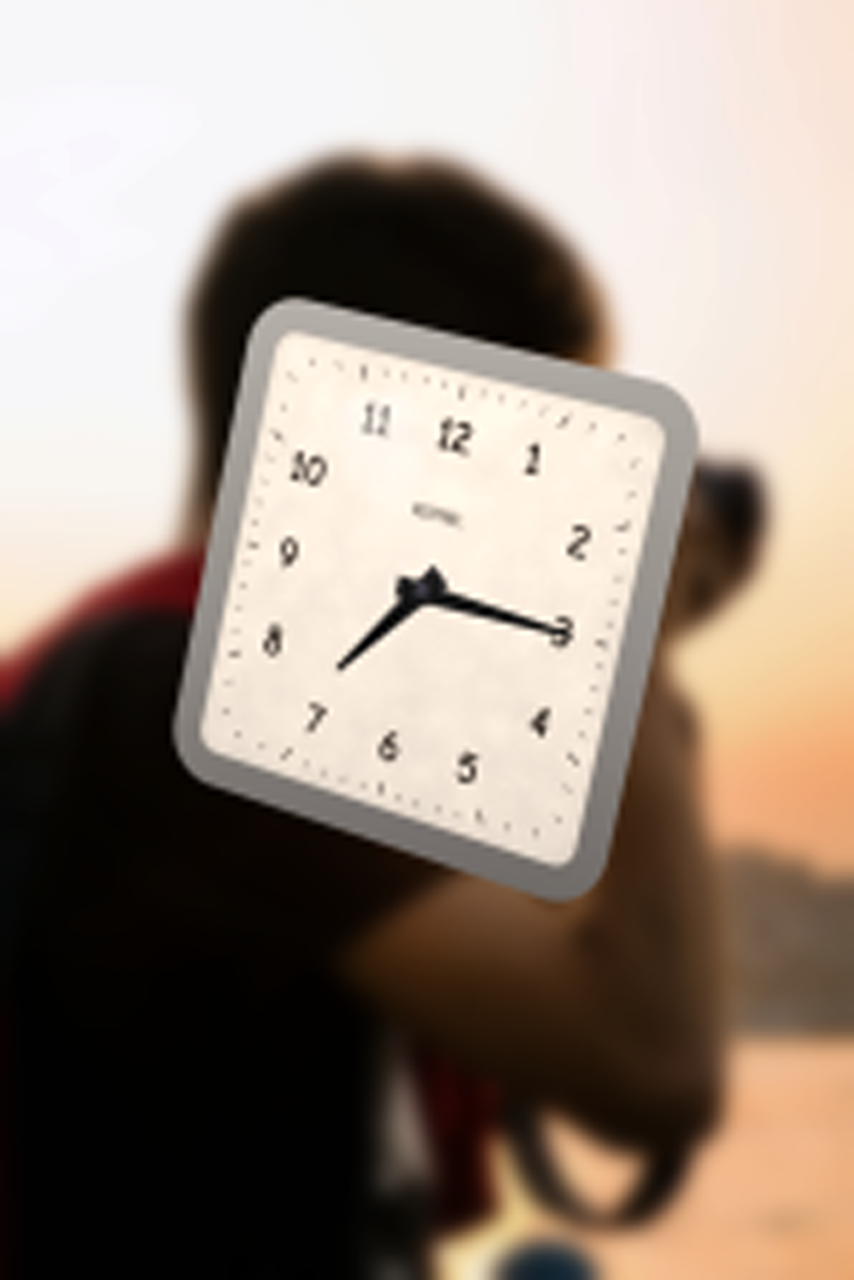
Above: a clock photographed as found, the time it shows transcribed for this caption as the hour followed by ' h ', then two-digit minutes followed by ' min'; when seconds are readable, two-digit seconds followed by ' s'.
7 h 15 min
